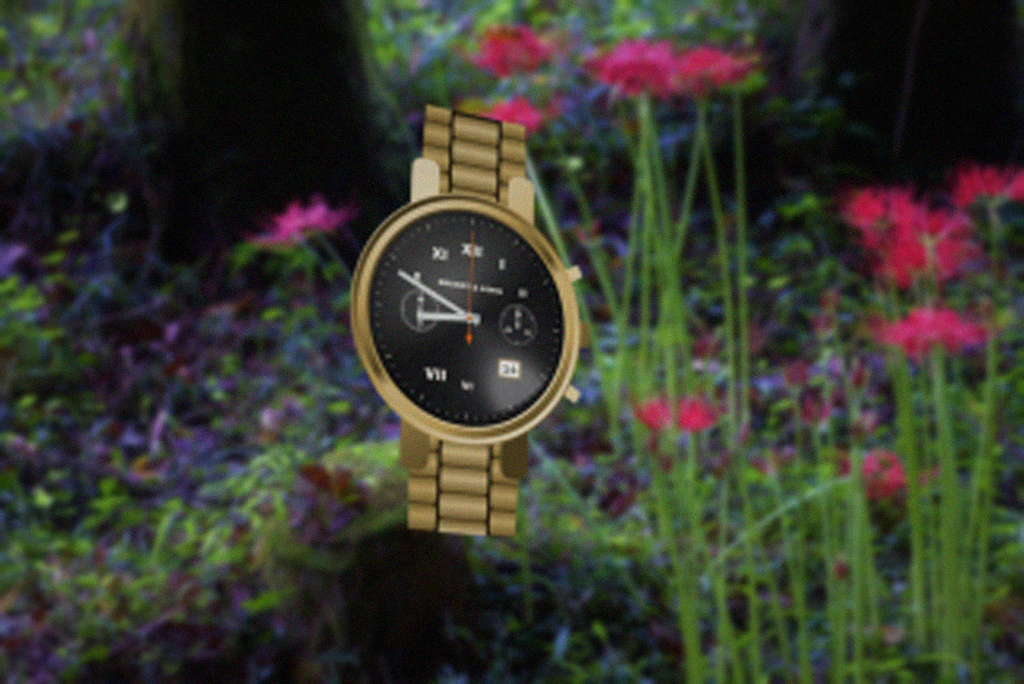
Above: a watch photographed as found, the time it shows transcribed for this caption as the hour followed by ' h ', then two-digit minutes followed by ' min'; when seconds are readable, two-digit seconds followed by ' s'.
8 h 49 min
